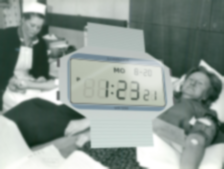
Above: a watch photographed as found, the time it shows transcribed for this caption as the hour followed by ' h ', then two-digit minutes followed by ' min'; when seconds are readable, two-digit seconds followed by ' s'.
1 h 23 min 21 s
